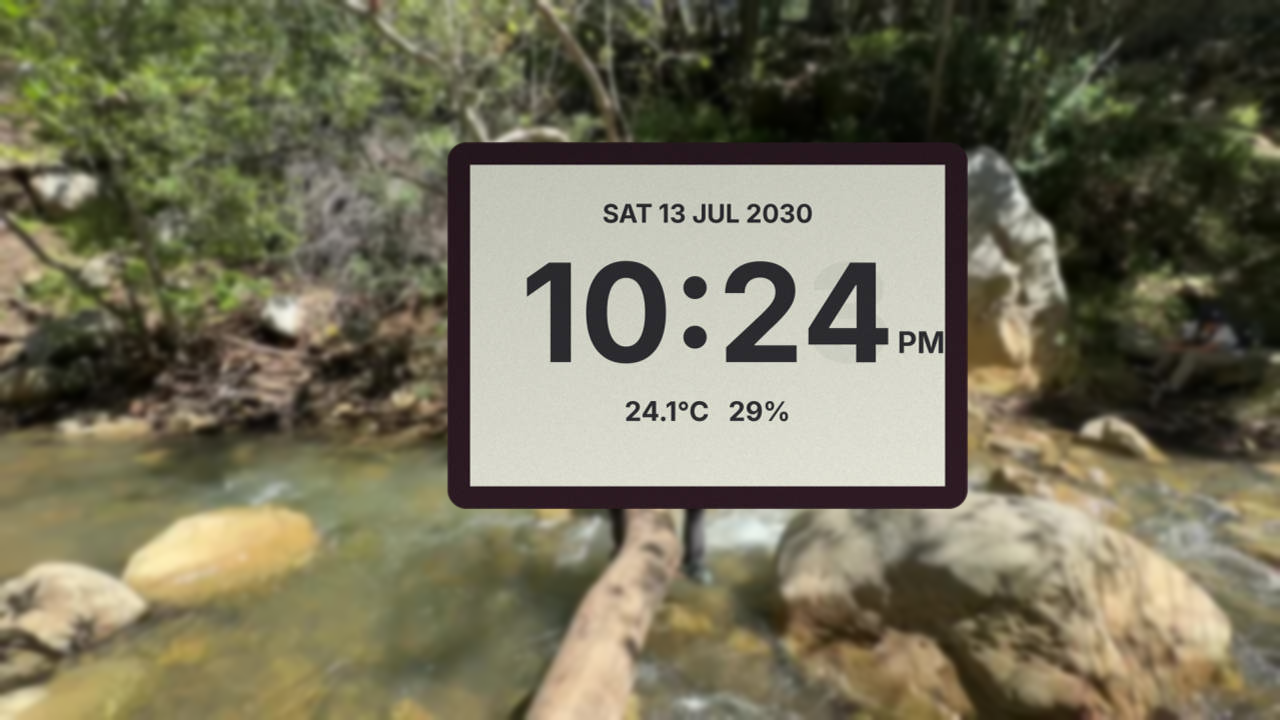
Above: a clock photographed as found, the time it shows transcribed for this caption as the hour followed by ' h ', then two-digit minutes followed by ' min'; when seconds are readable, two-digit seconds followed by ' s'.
10 h 24 min
